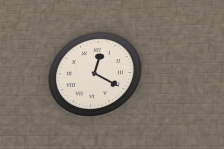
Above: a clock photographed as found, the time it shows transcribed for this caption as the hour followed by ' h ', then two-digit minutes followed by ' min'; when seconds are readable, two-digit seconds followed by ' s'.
12 h 20 min
